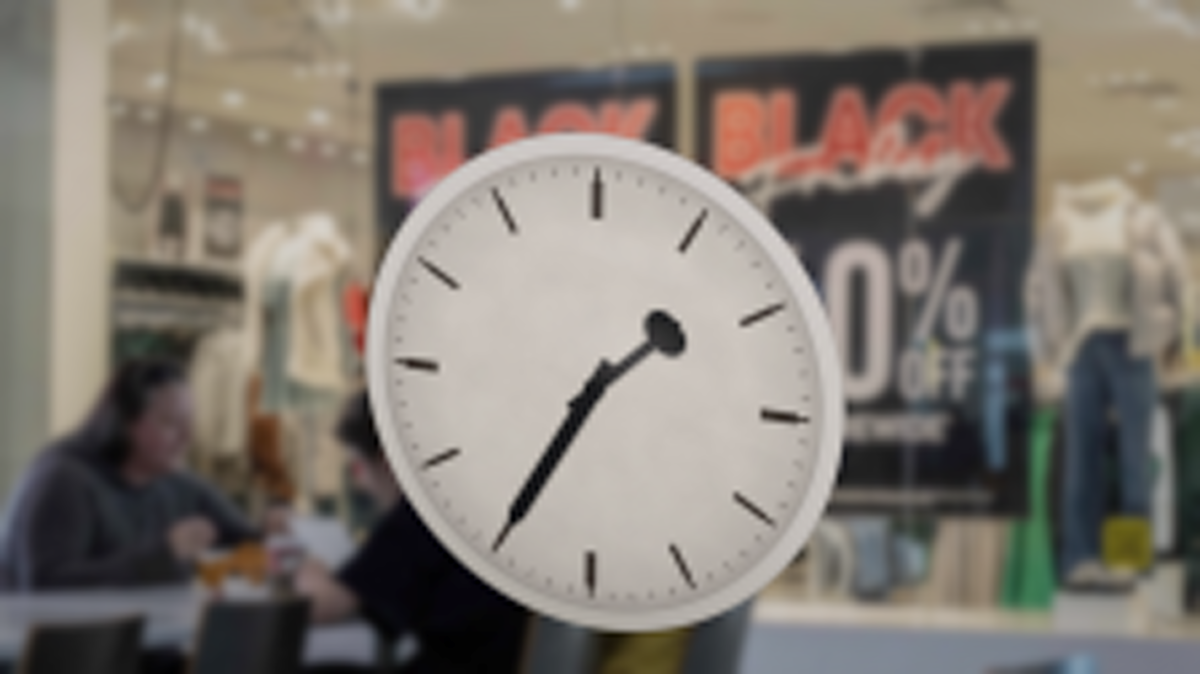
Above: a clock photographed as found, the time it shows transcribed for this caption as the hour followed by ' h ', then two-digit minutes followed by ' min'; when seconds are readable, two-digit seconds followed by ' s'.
1 h 35 min
